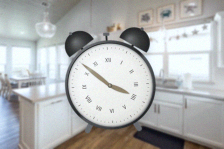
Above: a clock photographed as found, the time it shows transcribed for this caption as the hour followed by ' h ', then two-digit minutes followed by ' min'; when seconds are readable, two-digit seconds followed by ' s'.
3 h 52 min
